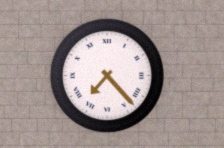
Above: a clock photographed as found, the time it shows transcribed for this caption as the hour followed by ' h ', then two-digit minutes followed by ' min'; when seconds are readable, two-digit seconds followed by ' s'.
7 h 23 min
